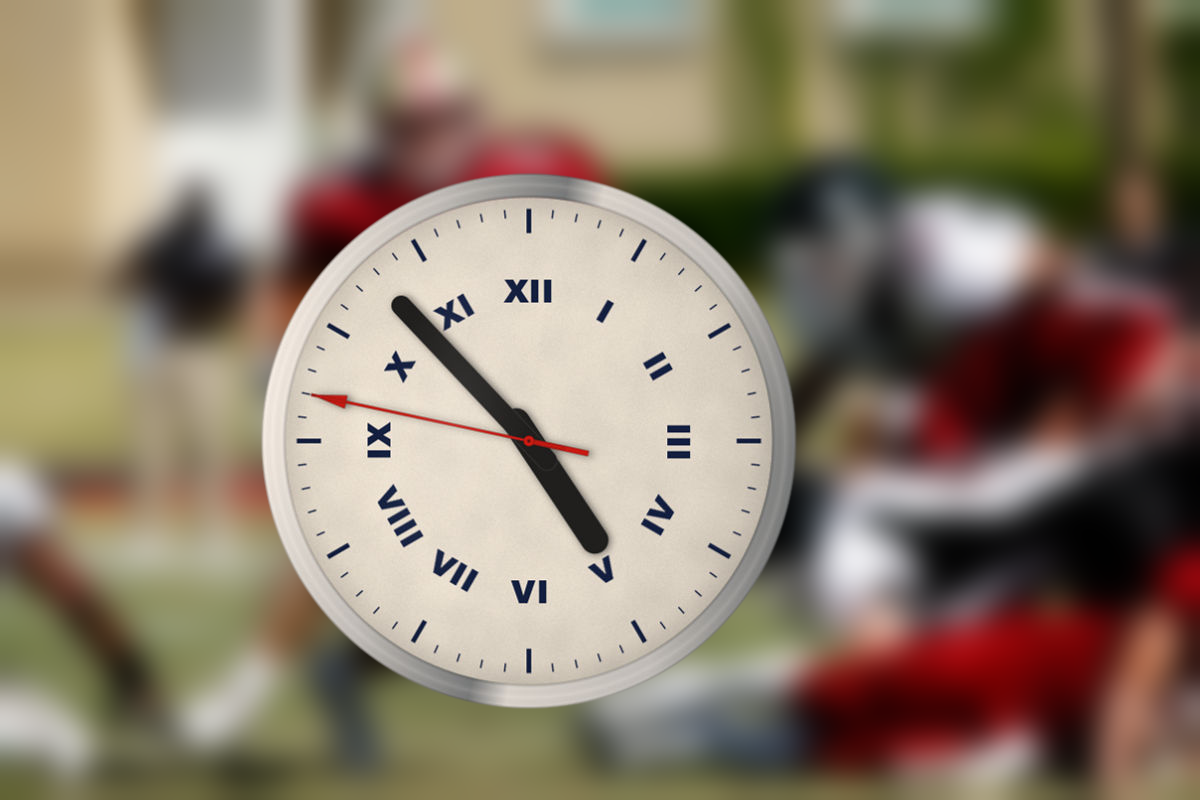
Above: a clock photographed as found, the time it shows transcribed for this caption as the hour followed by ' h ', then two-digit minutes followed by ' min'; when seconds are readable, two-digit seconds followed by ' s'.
4 h 52 min 47 s
